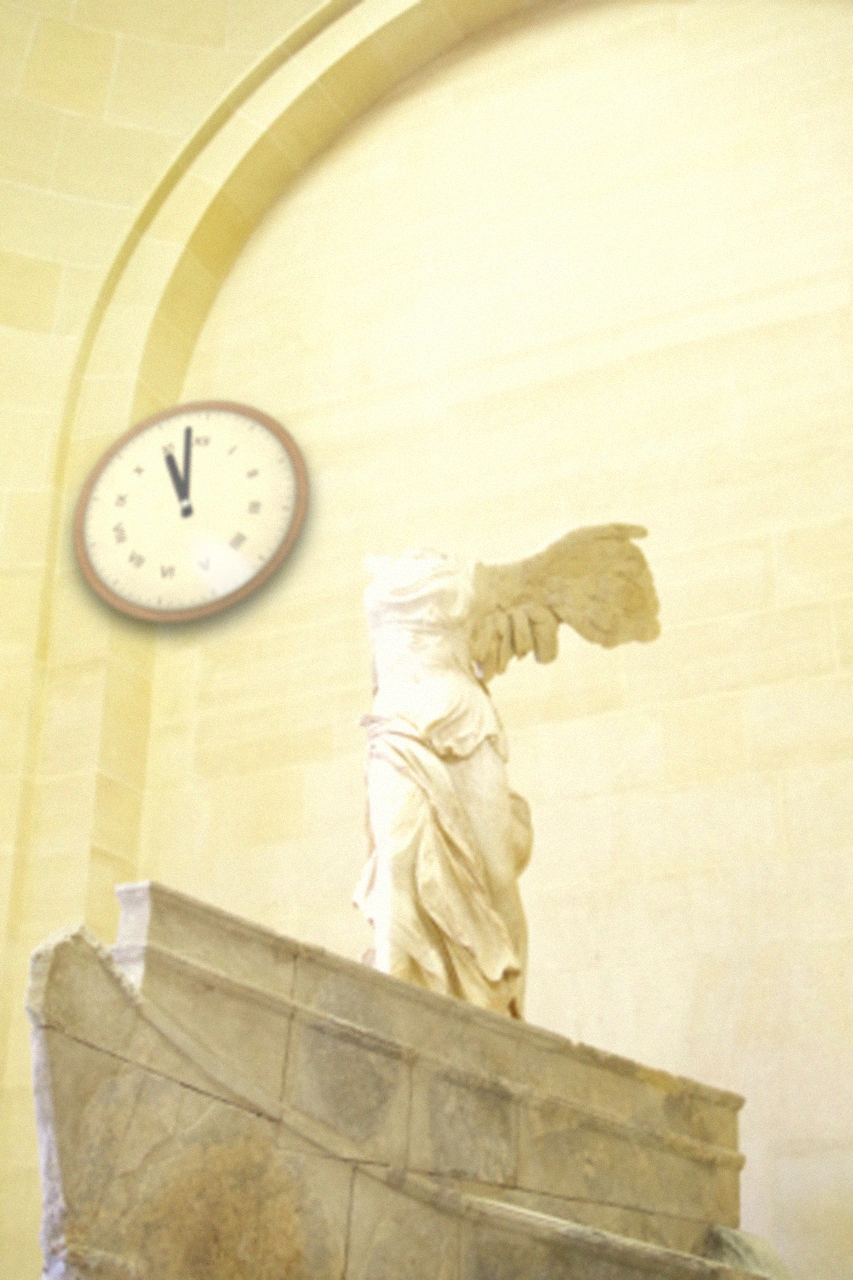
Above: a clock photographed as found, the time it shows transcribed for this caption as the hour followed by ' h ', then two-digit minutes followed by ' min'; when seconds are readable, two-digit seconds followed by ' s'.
10 h 58 min
